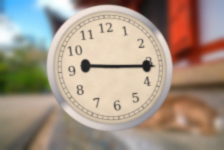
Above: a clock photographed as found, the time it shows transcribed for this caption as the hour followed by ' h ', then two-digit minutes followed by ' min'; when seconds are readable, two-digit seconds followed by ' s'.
9 h 16 min
